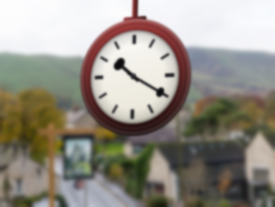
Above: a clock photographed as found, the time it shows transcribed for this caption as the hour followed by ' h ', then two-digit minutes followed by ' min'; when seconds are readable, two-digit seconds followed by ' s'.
10 h 20 min
